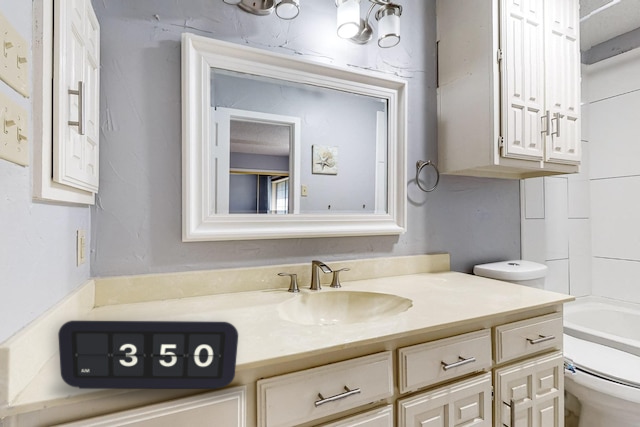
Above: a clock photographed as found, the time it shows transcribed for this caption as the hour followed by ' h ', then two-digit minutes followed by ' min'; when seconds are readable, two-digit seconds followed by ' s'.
3 h 50 min
